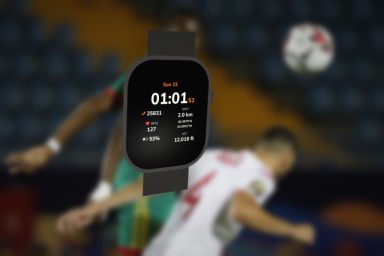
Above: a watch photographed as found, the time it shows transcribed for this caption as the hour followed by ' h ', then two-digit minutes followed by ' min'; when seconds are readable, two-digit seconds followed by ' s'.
1 h 01 min
